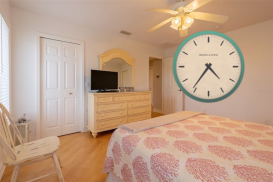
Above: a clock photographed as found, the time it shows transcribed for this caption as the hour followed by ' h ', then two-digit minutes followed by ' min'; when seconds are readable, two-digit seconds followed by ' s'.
4 h 36 min
